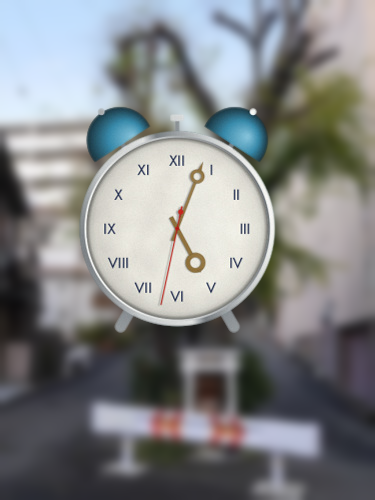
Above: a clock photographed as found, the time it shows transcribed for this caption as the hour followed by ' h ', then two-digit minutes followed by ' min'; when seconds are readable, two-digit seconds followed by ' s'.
5 h 03 min 32 s
